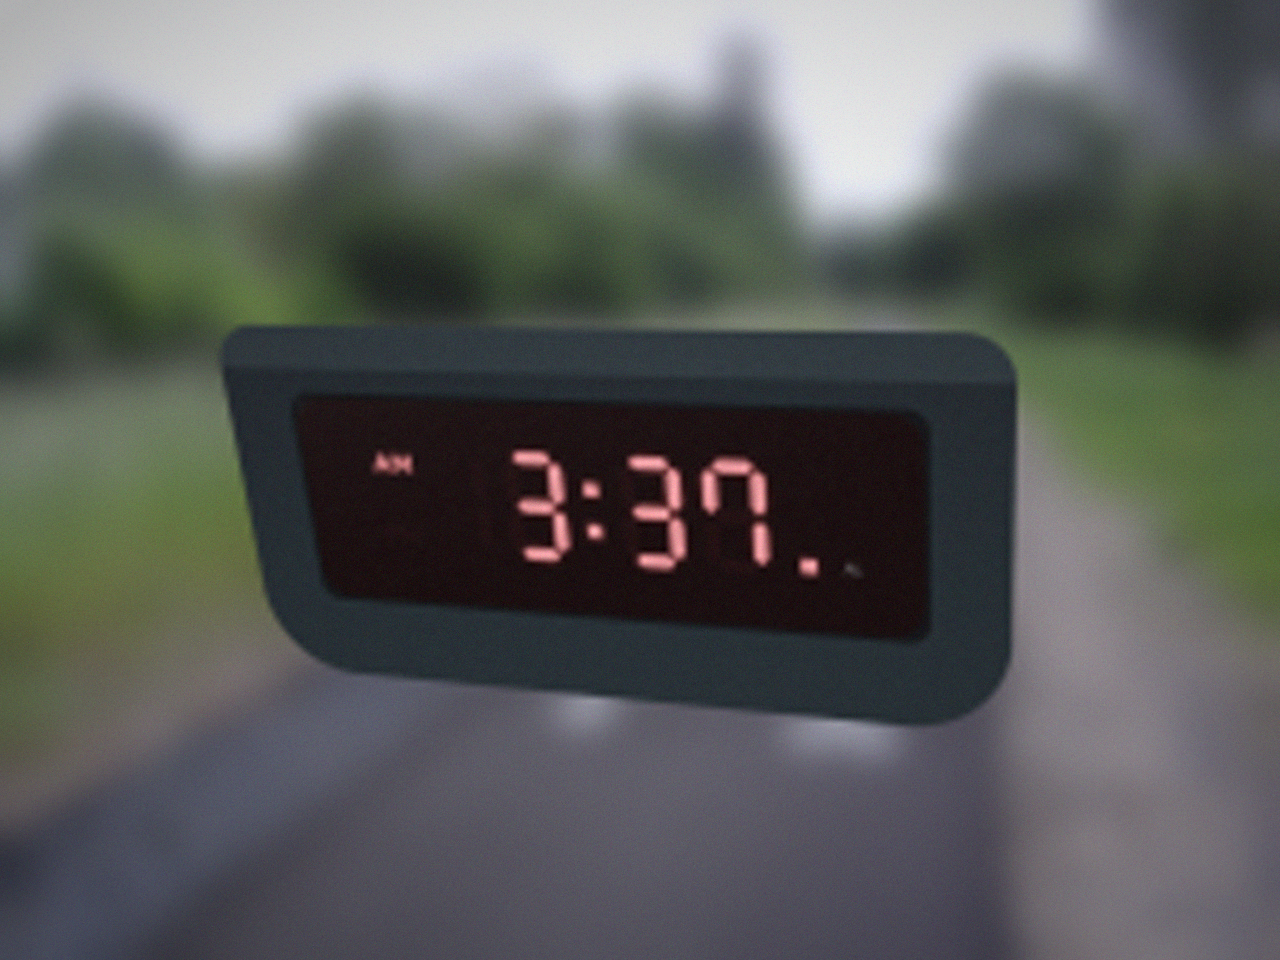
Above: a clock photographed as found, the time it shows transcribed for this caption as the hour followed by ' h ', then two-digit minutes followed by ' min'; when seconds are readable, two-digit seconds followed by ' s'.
3 h 37 min
